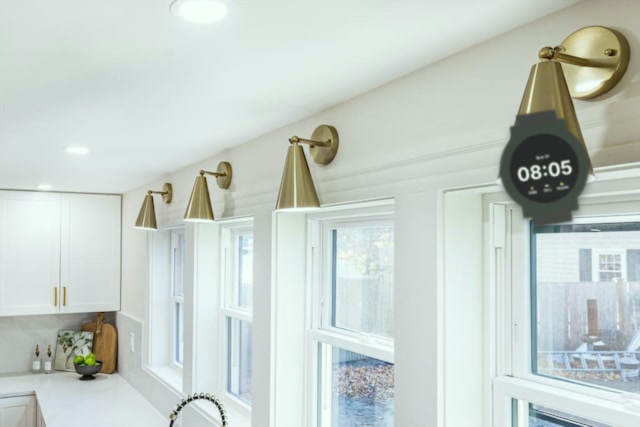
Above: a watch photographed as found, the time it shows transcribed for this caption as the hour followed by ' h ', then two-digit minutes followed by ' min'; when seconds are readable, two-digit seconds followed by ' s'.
8 h 05 min
